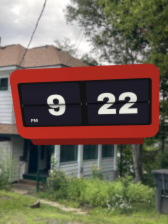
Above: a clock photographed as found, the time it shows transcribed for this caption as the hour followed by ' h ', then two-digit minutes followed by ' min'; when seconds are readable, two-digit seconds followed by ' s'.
9 h 22 min
